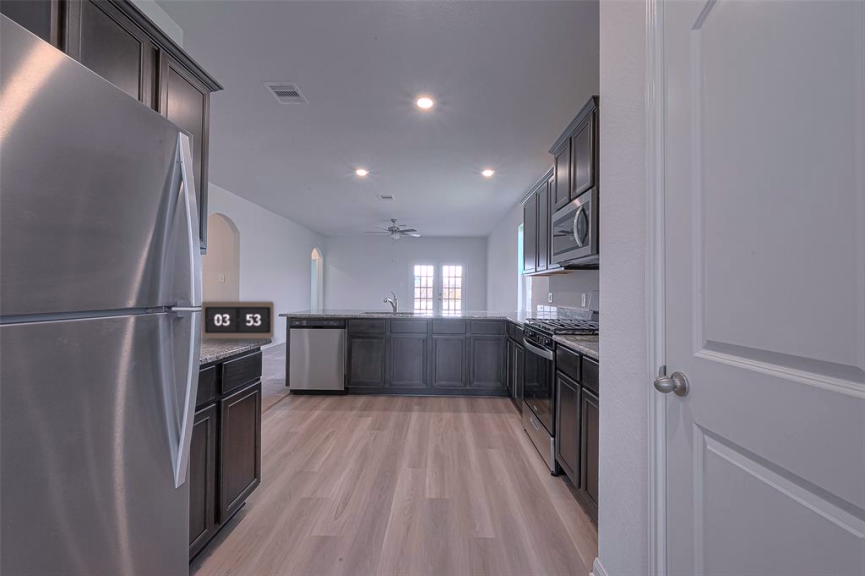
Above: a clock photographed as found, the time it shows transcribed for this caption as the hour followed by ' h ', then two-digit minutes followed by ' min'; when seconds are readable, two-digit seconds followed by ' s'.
3 h 53 min
